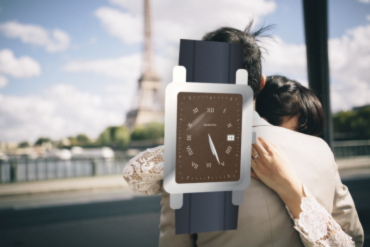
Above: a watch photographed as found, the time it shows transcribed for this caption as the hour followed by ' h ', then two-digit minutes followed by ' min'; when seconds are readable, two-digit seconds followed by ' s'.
5 h 26 min
